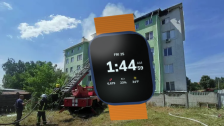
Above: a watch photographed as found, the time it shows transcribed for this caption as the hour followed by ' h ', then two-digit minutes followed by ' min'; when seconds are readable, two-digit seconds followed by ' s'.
1 h 44 min
